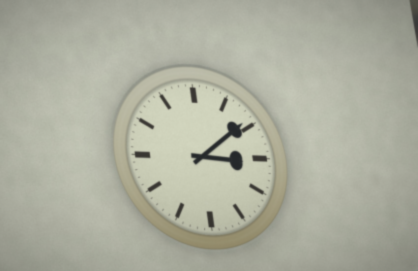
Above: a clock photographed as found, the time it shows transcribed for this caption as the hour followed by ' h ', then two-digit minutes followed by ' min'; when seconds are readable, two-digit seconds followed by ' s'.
3 h 09 min
